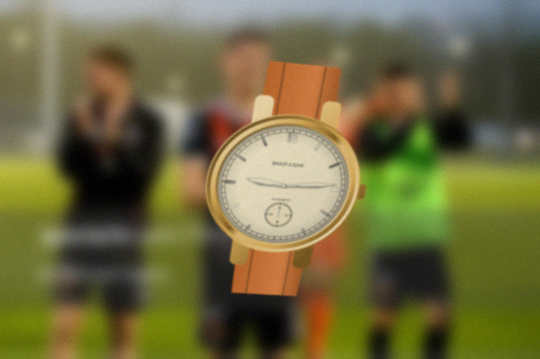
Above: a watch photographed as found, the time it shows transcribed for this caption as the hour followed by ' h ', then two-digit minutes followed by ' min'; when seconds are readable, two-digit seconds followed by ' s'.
9 h 14 min
